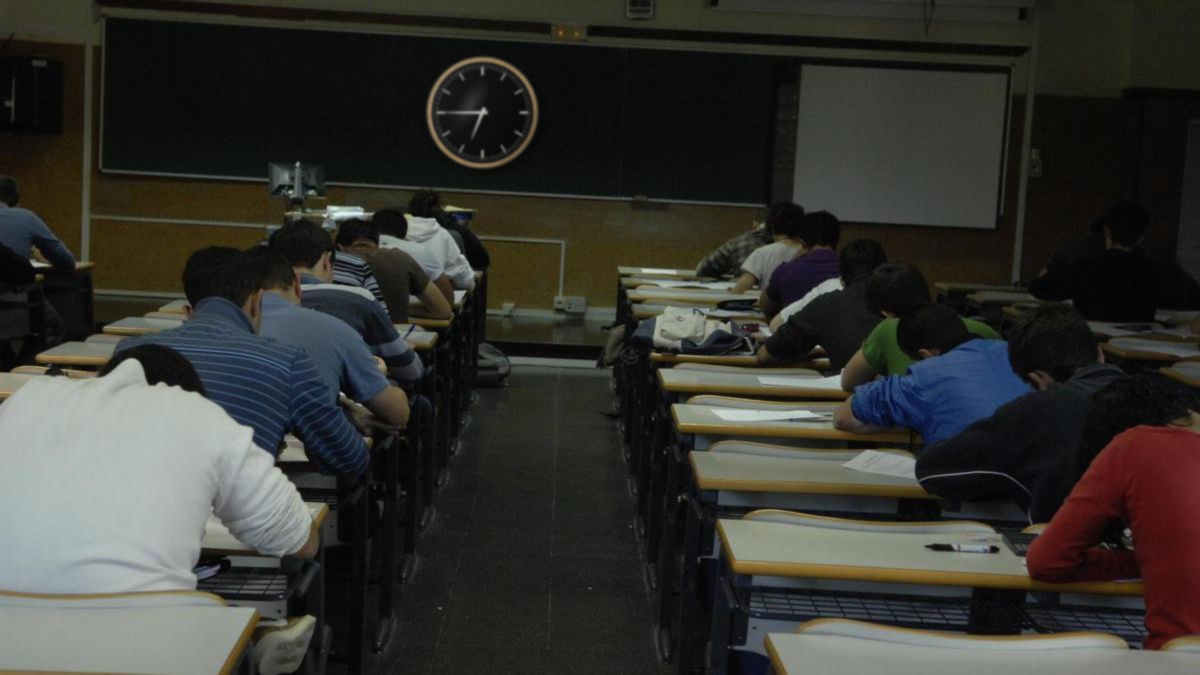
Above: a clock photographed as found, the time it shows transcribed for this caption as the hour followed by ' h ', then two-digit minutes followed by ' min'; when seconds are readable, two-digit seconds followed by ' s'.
6 h 45 min
